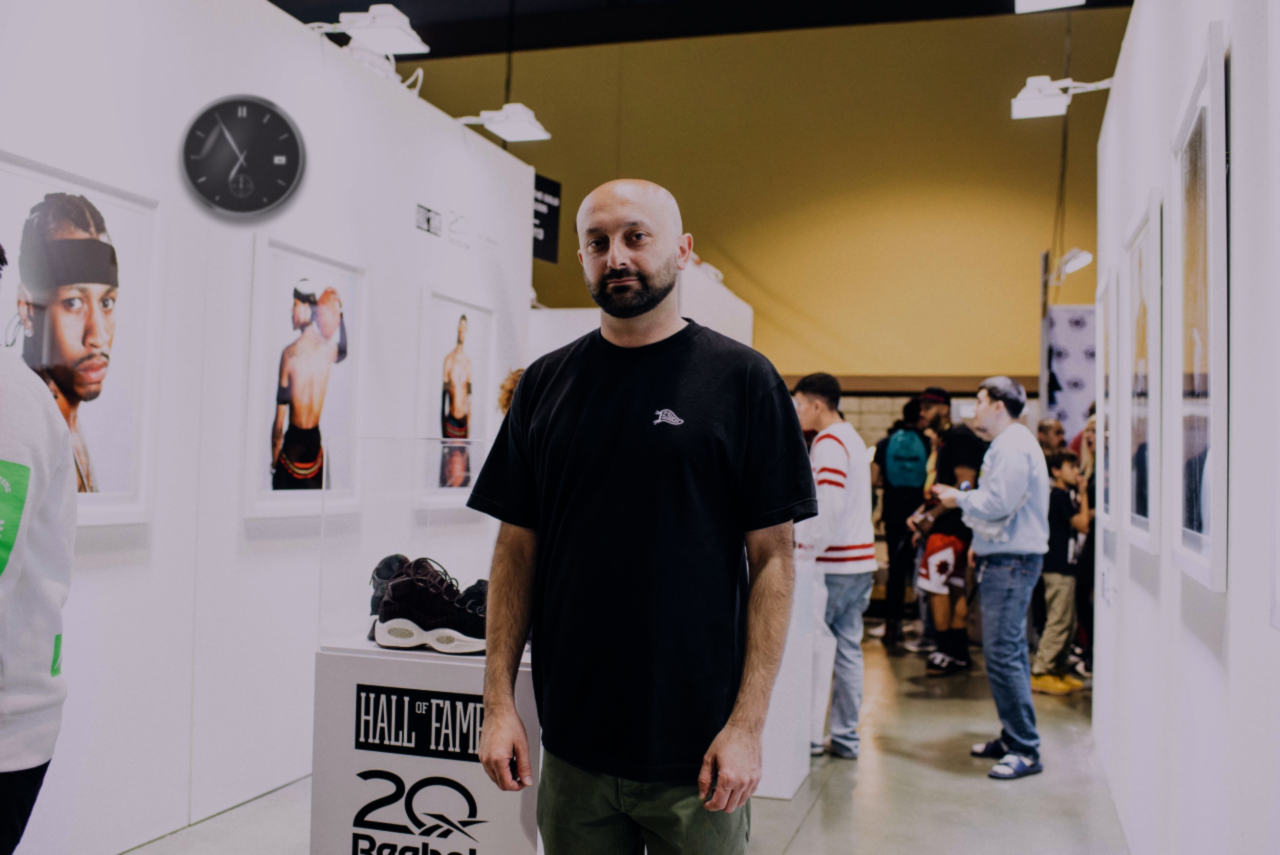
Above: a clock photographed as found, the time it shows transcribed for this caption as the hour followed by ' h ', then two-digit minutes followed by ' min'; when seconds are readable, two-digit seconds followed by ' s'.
6 h 55 min
